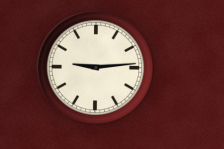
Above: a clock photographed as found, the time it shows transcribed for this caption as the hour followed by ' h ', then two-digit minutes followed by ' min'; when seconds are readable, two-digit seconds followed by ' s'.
9 h 14 min
